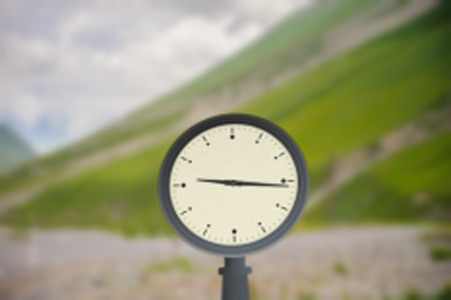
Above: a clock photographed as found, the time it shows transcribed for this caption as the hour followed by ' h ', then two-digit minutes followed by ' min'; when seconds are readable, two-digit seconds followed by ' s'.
9 h 16 min
